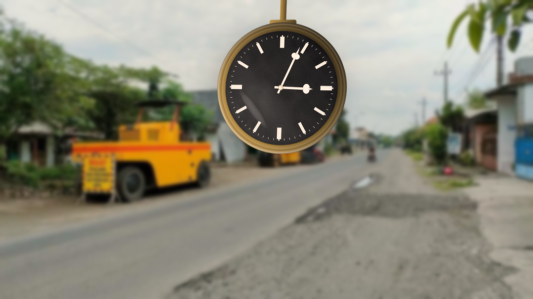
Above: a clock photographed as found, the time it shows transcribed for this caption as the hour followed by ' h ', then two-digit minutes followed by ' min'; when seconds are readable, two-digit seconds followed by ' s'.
3 h 04 min
